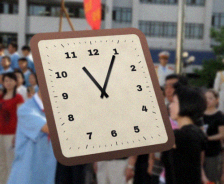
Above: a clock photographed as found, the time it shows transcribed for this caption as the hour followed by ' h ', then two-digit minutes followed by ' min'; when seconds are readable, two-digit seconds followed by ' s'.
11 h 05 min
